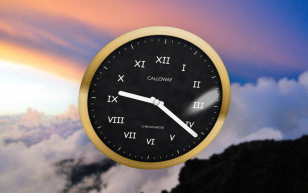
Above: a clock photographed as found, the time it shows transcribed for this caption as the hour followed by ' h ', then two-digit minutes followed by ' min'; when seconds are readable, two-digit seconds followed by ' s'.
9 h 21 min
